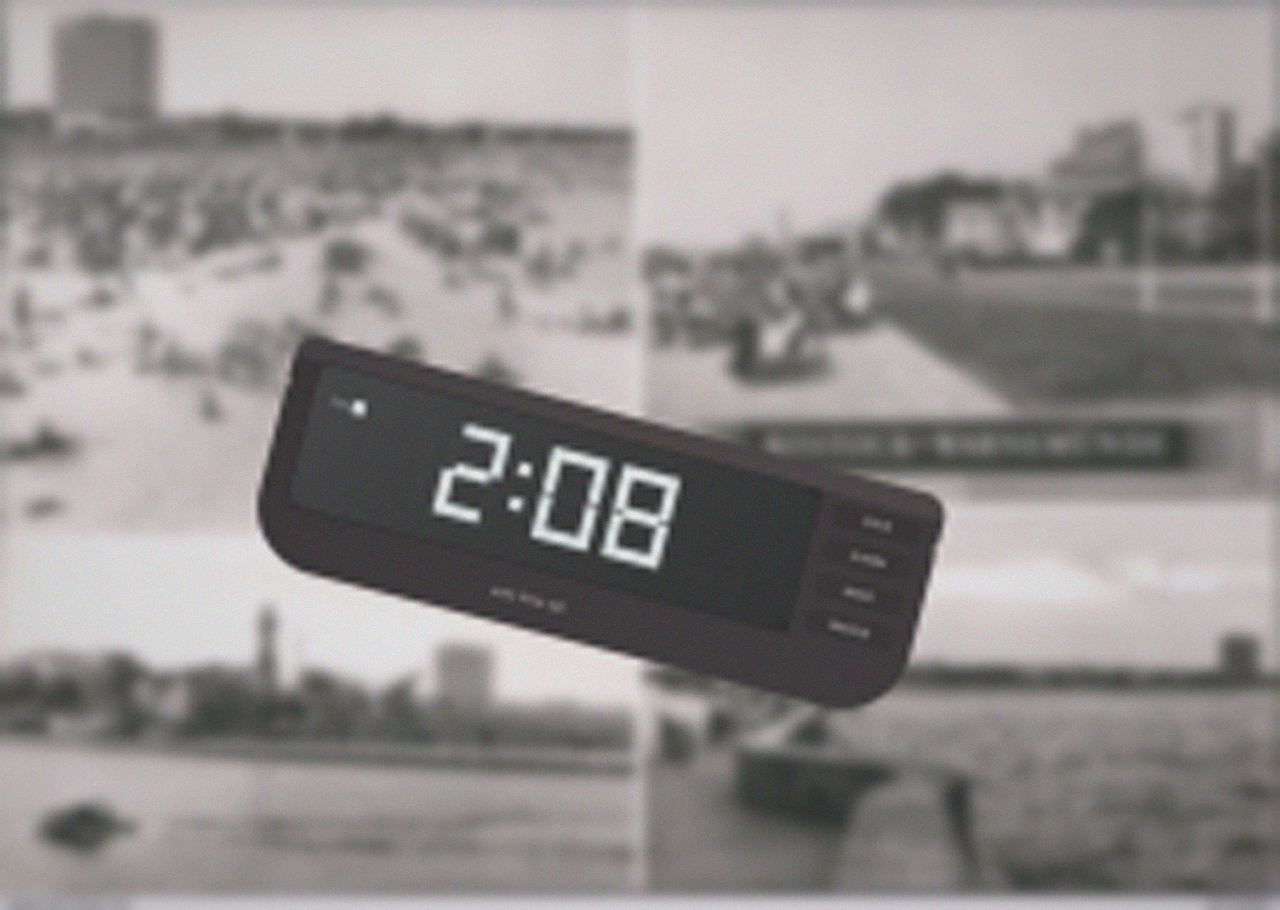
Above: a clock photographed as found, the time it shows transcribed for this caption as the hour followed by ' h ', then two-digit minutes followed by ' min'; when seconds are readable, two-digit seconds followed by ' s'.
2 h 08 min
